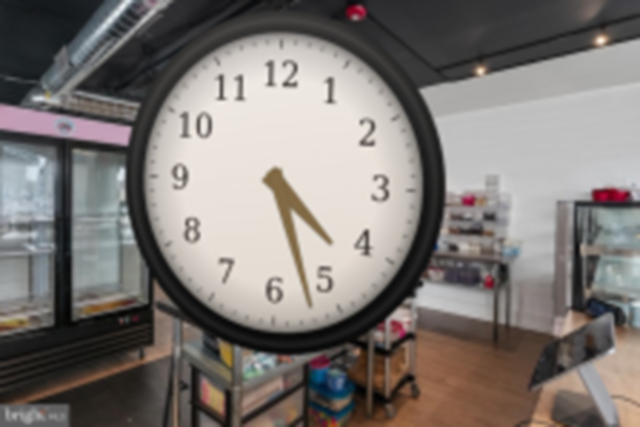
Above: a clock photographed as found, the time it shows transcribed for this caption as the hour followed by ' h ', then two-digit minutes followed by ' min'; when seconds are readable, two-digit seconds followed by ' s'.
4 h 27 min
